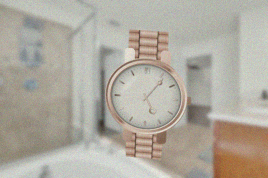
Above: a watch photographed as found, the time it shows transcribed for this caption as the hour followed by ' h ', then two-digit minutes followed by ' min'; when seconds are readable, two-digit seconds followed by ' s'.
5 h 06 min
